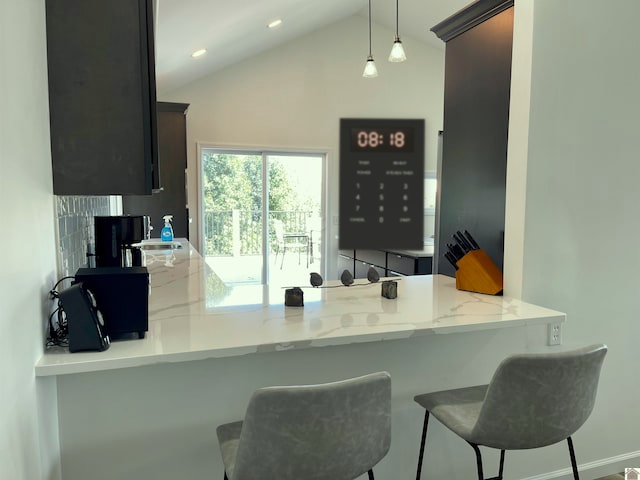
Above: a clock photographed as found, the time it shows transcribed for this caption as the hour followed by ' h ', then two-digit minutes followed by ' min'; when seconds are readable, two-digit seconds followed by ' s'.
8 h 18 min
